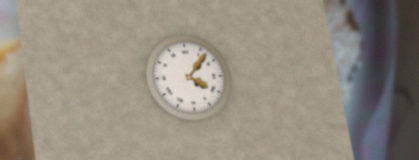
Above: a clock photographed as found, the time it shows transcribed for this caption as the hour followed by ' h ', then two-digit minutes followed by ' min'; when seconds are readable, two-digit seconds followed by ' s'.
4 h 07 min
